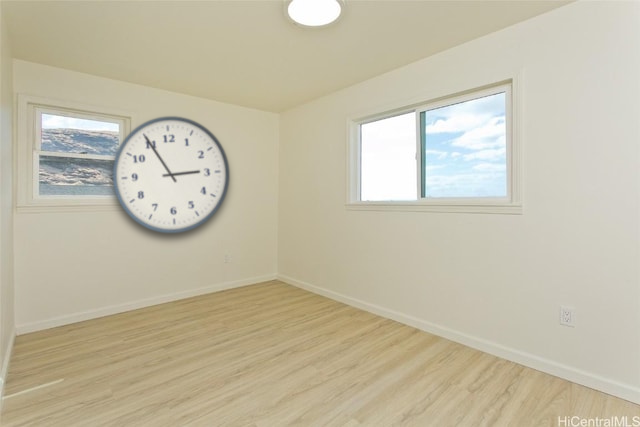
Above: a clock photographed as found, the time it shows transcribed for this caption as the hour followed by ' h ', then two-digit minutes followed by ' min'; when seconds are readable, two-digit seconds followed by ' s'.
2 h 55 min
